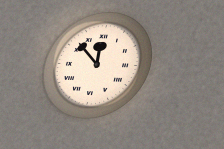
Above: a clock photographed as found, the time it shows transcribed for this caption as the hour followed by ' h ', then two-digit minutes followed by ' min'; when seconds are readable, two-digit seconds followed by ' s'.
11 h 52 min
